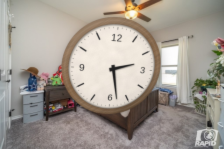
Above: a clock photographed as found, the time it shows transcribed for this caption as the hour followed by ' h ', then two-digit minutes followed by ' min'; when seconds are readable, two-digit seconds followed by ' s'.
2 h 28 min
